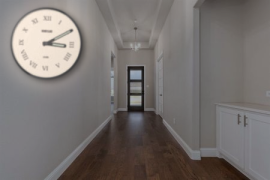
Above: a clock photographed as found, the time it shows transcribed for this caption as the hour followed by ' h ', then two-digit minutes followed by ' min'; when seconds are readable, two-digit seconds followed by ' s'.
3 h 10 min
